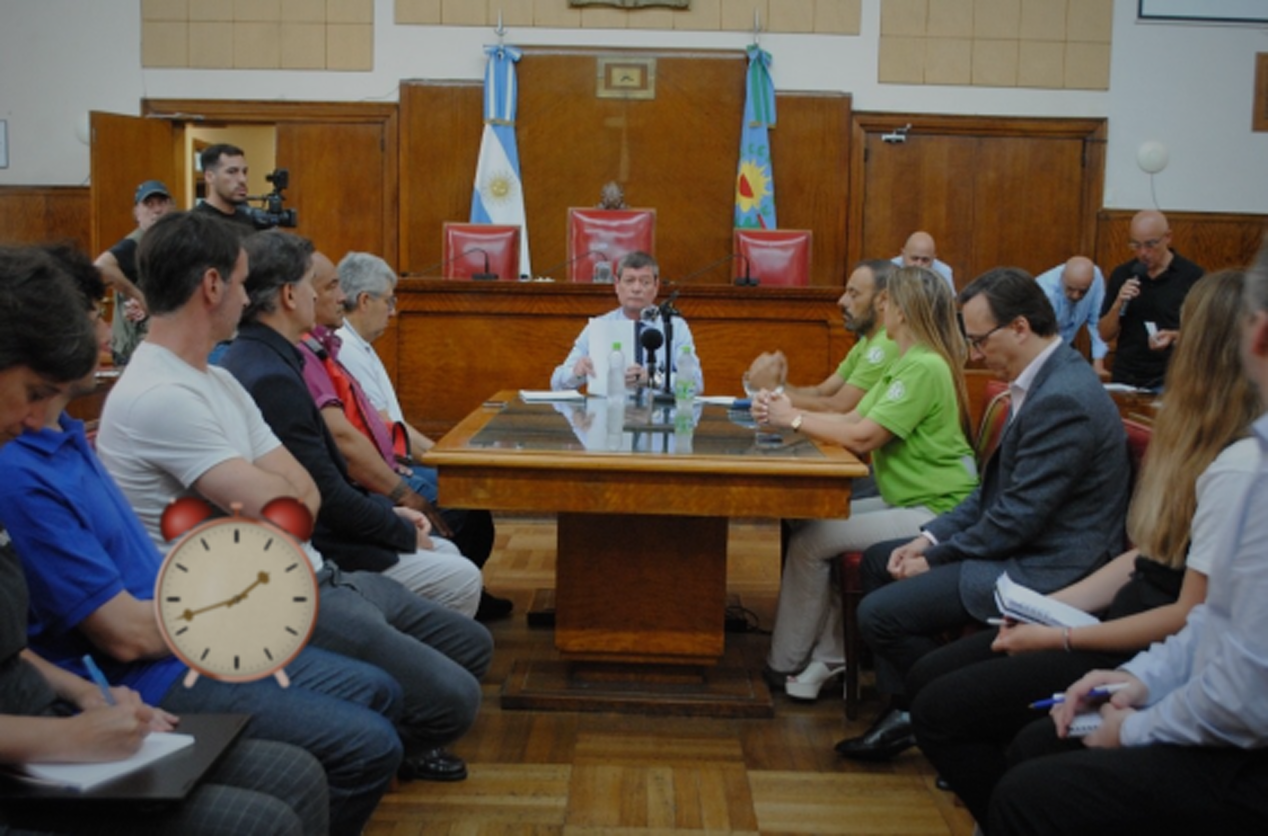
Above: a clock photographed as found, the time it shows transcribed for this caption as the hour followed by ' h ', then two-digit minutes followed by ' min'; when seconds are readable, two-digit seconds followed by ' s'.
1 h 42 min
